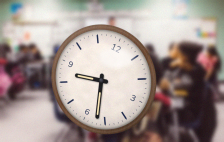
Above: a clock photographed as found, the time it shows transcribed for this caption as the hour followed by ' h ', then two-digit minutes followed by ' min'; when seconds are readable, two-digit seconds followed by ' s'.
8 h 27 min
